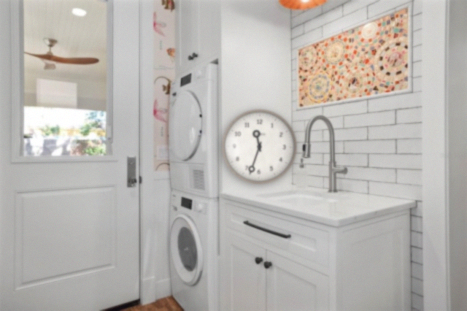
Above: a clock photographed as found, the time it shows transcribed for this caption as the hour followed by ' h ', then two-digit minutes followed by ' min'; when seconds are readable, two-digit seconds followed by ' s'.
11 h 33 min
